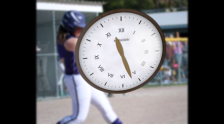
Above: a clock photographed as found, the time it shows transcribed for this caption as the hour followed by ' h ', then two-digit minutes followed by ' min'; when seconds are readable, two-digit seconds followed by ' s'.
11 h 27 min
